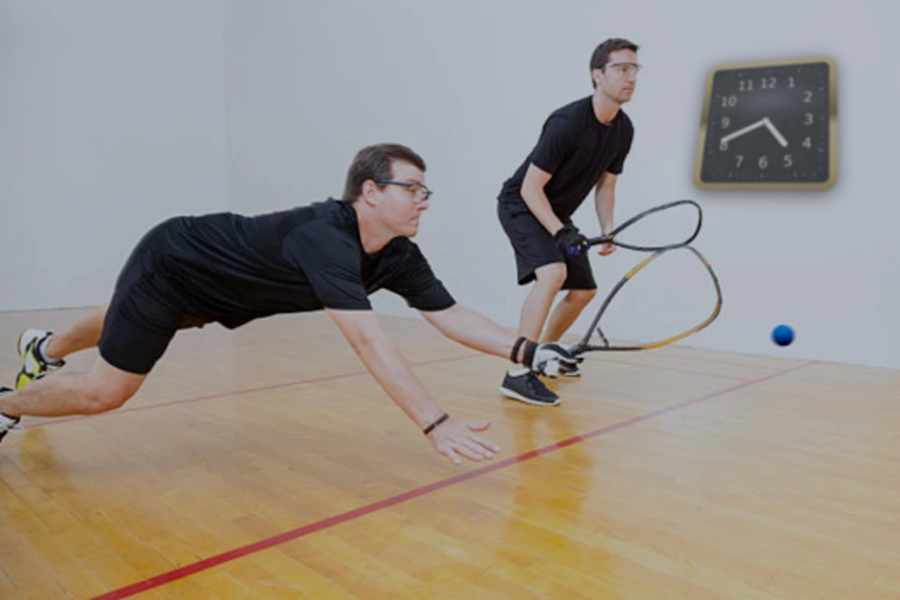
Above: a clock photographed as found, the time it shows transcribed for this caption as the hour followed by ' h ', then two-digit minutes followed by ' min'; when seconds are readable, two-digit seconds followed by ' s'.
4 h 41 min
